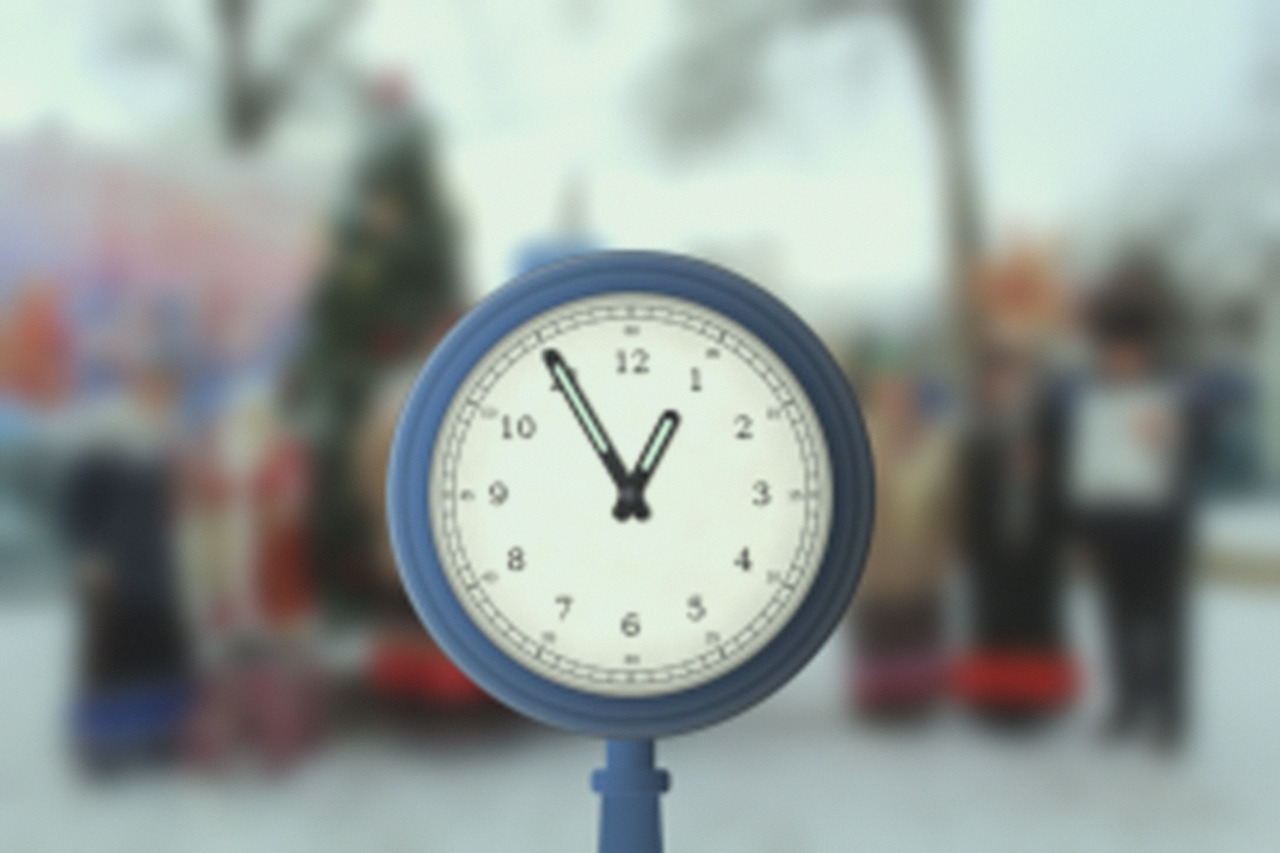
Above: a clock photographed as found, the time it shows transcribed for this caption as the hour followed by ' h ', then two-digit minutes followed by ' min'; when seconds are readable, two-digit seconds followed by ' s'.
12 h 55 min
